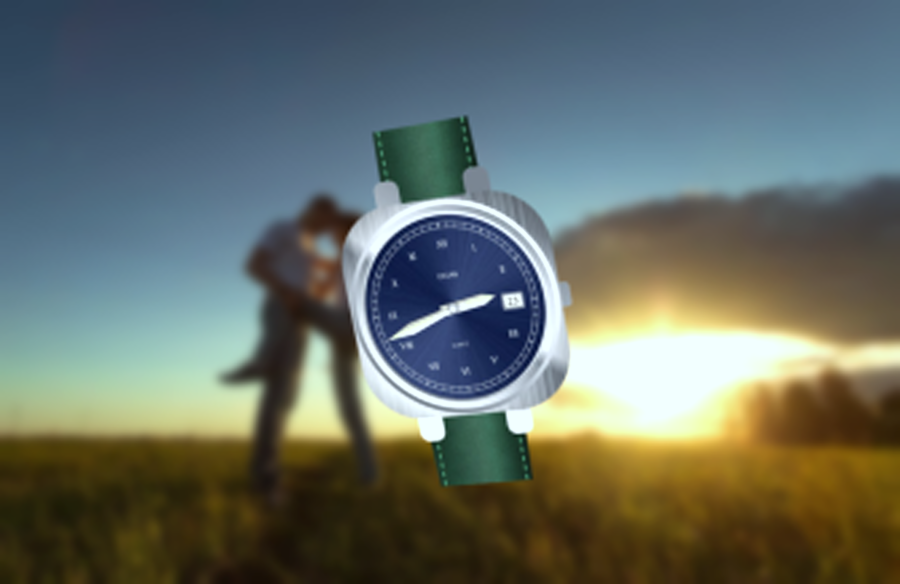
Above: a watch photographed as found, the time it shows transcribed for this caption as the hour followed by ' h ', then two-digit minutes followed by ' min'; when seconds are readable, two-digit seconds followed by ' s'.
2 h 42 min
